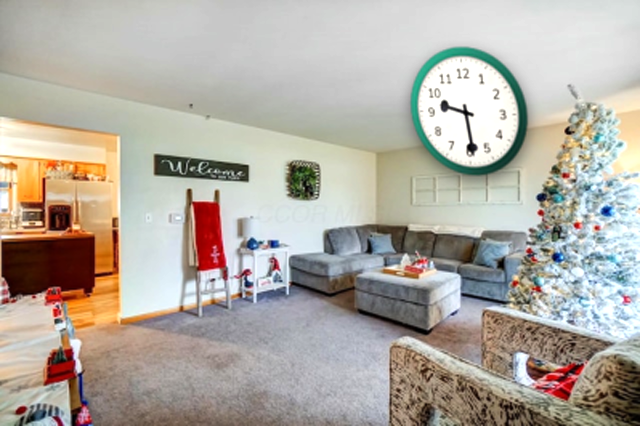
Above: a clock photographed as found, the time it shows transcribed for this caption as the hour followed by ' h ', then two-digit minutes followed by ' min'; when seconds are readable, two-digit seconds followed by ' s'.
9 h 29 min
